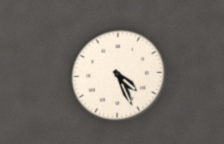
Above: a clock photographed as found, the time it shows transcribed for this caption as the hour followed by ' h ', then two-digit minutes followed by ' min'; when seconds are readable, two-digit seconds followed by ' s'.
4 h 26 min
